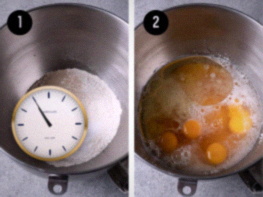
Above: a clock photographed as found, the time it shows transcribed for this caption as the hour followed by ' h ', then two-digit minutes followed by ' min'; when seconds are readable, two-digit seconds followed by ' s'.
10 h 55 min
